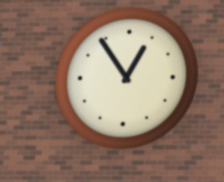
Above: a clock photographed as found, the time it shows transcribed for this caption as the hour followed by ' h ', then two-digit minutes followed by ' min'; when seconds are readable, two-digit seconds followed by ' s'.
12 h 54 min
